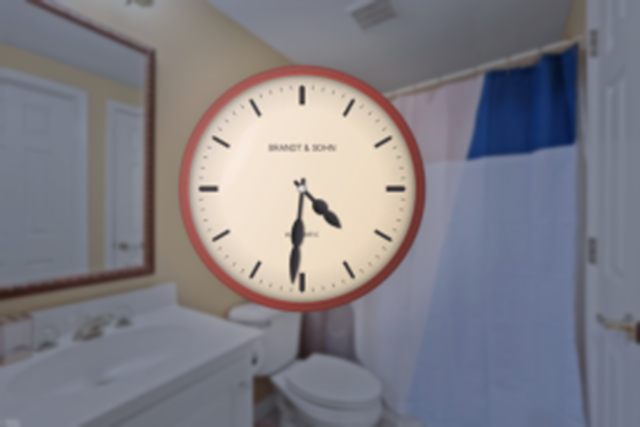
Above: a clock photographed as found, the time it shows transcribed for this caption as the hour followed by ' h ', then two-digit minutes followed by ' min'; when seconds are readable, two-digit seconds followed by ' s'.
4 h 31 min
